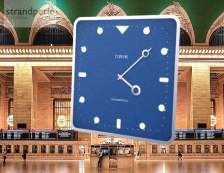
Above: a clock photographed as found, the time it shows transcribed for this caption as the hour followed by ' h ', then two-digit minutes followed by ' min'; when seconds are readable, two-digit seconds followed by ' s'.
4 h 08 min
